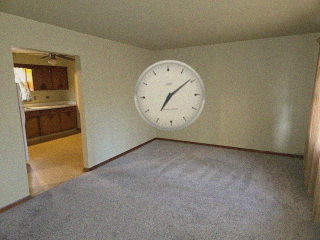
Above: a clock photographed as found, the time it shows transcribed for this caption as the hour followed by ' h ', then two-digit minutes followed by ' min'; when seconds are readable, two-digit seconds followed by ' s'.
7 h 09 min
